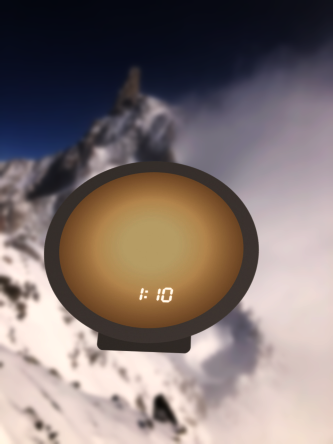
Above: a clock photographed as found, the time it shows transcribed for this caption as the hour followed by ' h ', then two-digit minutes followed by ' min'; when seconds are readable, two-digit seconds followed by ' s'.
1 h 10 min
